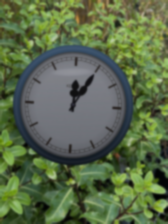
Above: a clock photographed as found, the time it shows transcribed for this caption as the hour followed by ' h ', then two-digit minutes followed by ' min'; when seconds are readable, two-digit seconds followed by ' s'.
12 h 05 min
